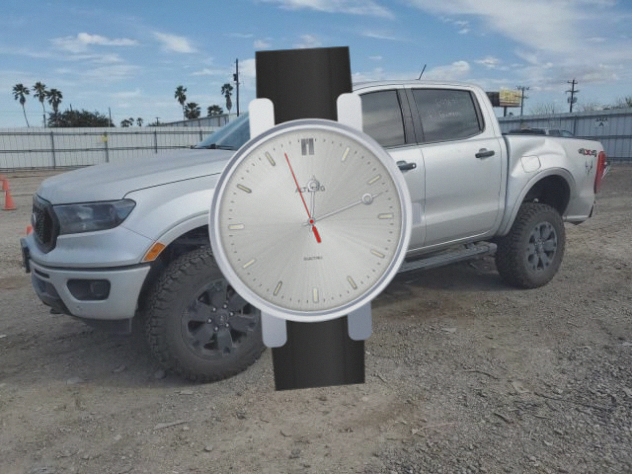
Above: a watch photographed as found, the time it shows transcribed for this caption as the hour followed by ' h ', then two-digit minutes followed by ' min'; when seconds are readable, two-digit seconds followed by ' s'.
12 h 11 min 57 s
